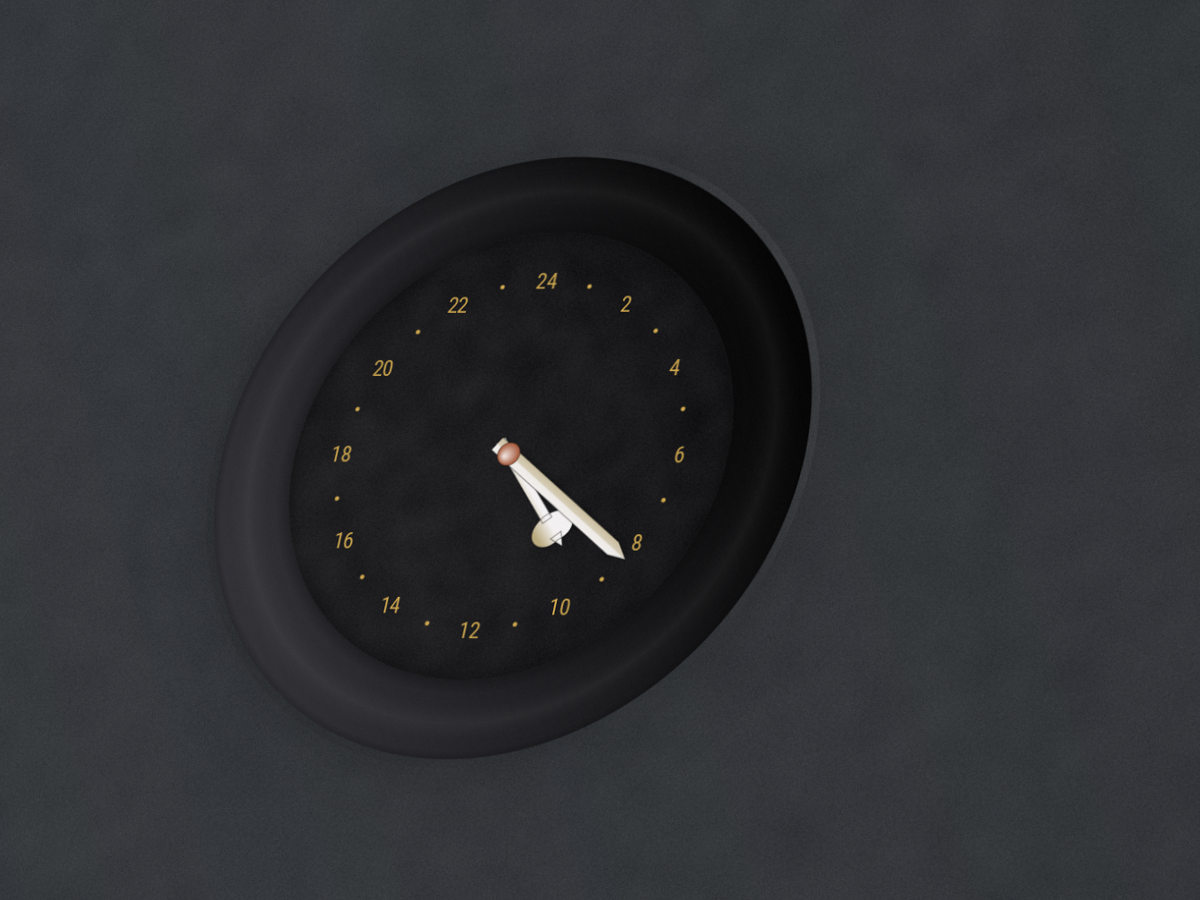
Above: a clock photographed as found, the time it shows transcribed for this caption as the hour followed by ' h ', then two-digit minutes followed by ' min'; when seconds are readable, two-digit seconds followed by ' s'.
9 h 21 min
